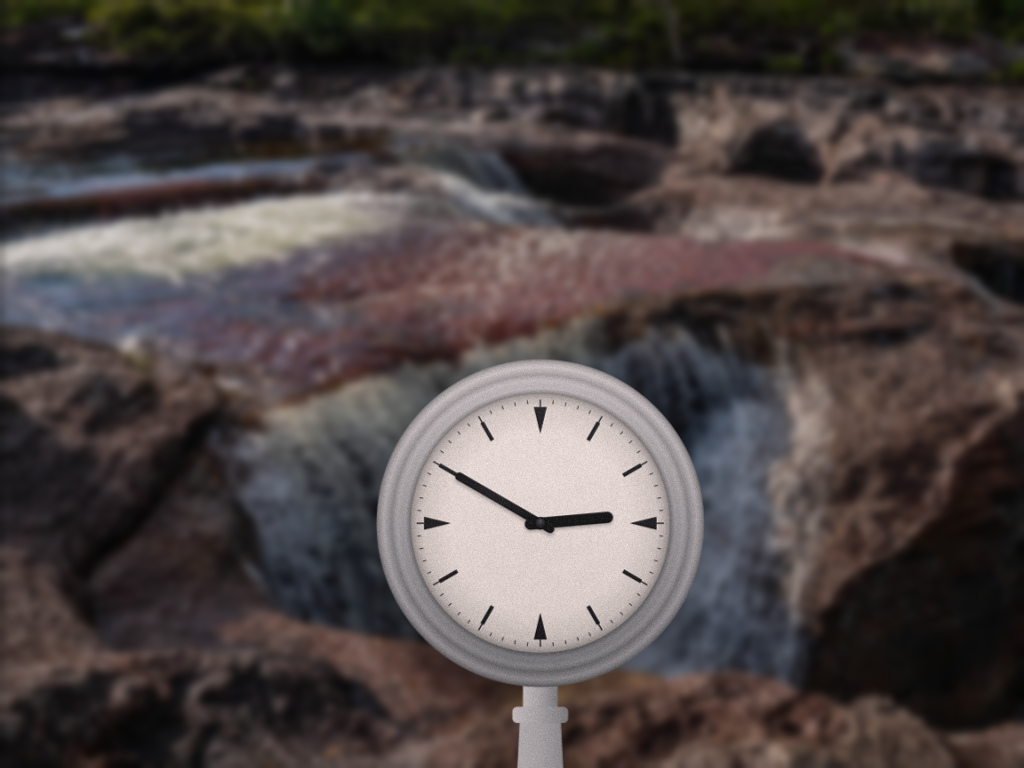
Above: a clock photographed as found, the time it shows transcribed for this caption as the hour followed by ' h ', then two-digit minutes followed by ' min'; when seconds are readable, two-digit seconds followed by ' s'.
2 h 50 min
